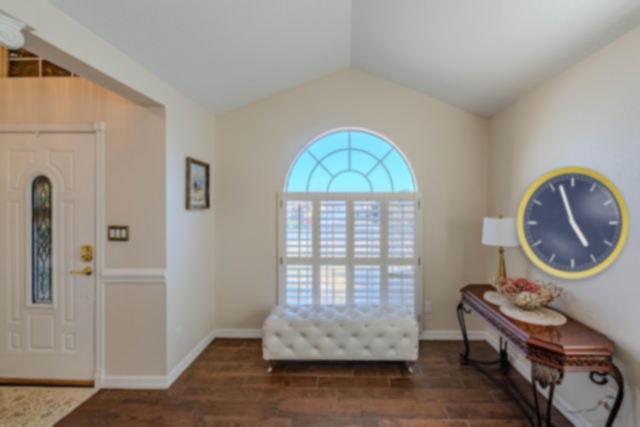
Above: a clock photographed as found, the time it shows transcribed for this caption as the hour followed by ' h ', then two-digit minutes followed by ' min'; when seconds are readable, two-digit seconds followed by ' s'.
4 h 57 min
